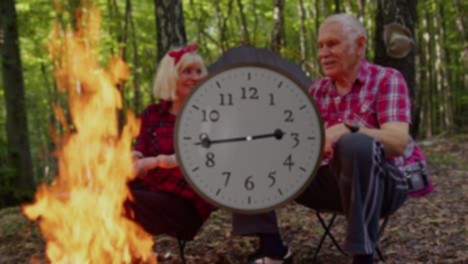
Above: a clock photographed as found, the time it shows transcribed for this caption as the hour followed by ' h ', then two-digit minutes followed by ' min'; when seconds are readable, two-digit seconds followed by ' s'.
2 h 44 min
